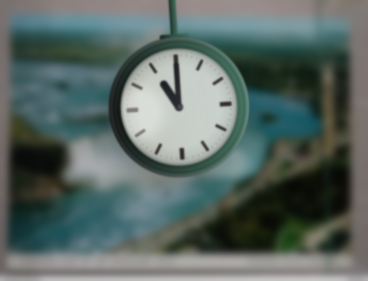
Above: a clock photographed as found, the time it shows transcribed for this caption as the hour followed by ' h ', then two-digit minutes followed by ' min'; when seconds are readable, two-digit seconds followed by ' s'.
11 h 00 min
